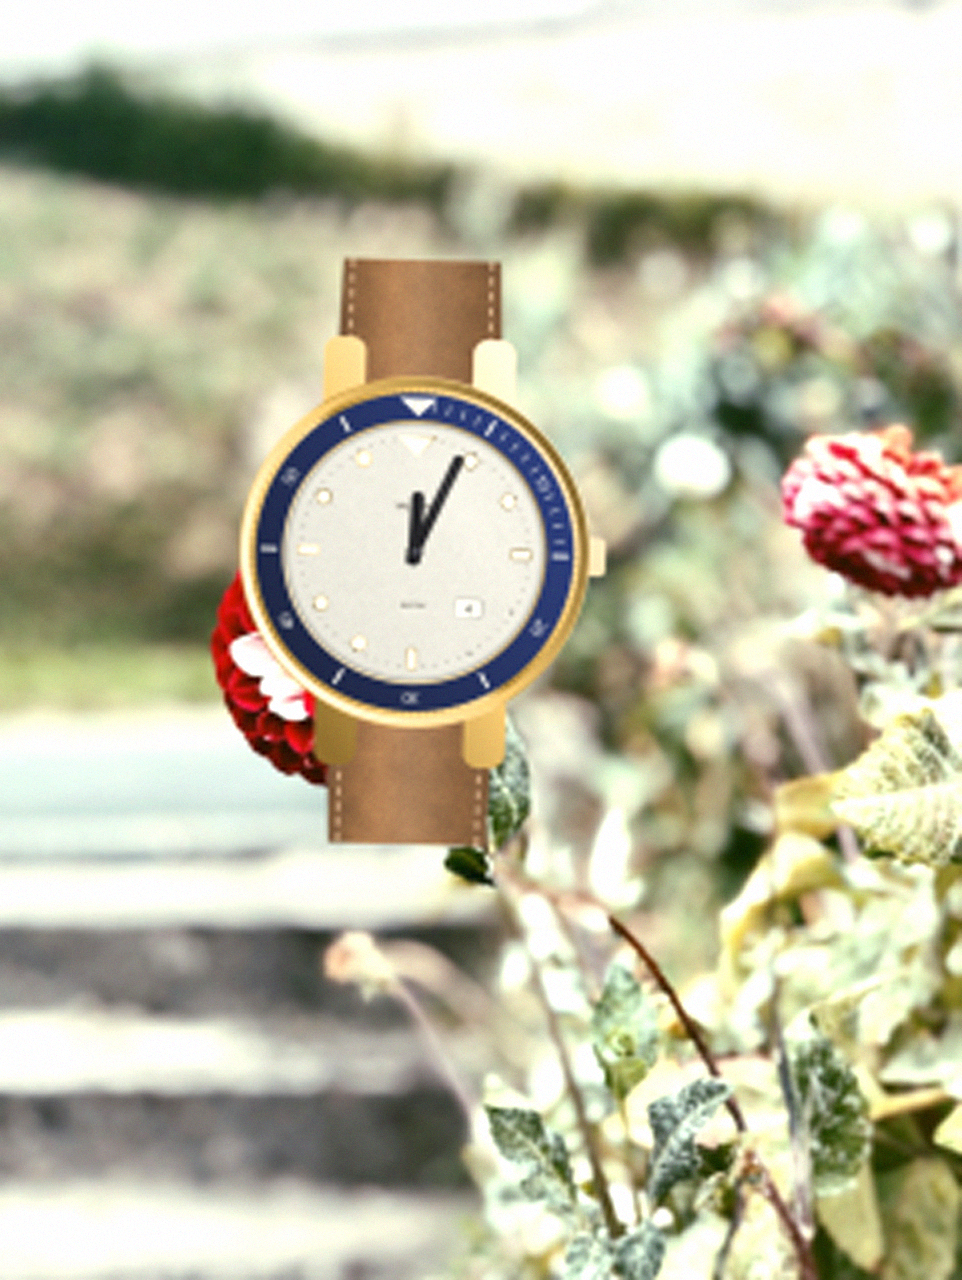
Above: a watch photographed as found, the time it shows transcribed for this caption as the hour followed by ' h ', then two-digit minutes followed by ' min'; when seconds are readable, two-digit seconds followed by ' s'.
12 h 04 min
